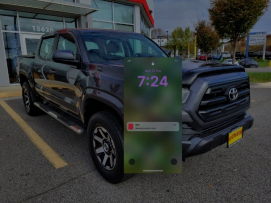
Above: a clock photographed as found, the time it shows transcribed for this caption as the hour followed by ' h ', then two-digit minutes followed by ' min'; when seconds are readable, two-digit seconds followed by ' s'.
7 h 24 min
